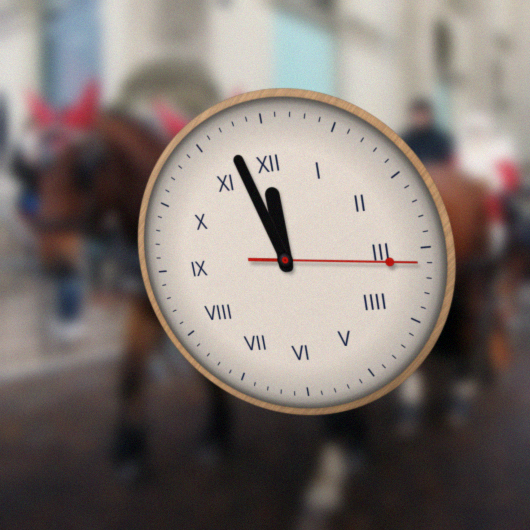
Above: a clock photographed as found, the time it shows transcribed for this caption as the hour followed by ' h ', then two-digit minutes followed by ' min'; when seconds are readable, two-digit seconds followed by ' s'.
11 h 57 min 16 s
